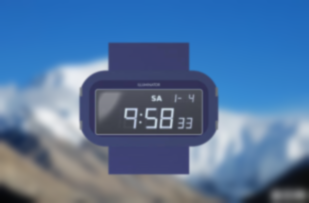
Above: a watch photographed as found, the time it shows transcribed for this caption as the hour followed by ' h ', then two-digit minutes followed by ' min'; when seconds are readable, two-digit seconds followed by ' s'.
9 h 58 min 33 s
